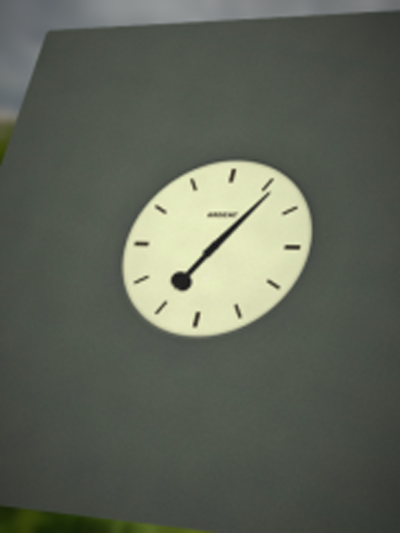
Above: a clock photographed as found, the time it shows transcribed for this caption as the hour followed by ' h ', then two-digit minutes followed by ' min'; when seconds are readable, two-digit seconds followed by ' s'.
7 h 06 min
